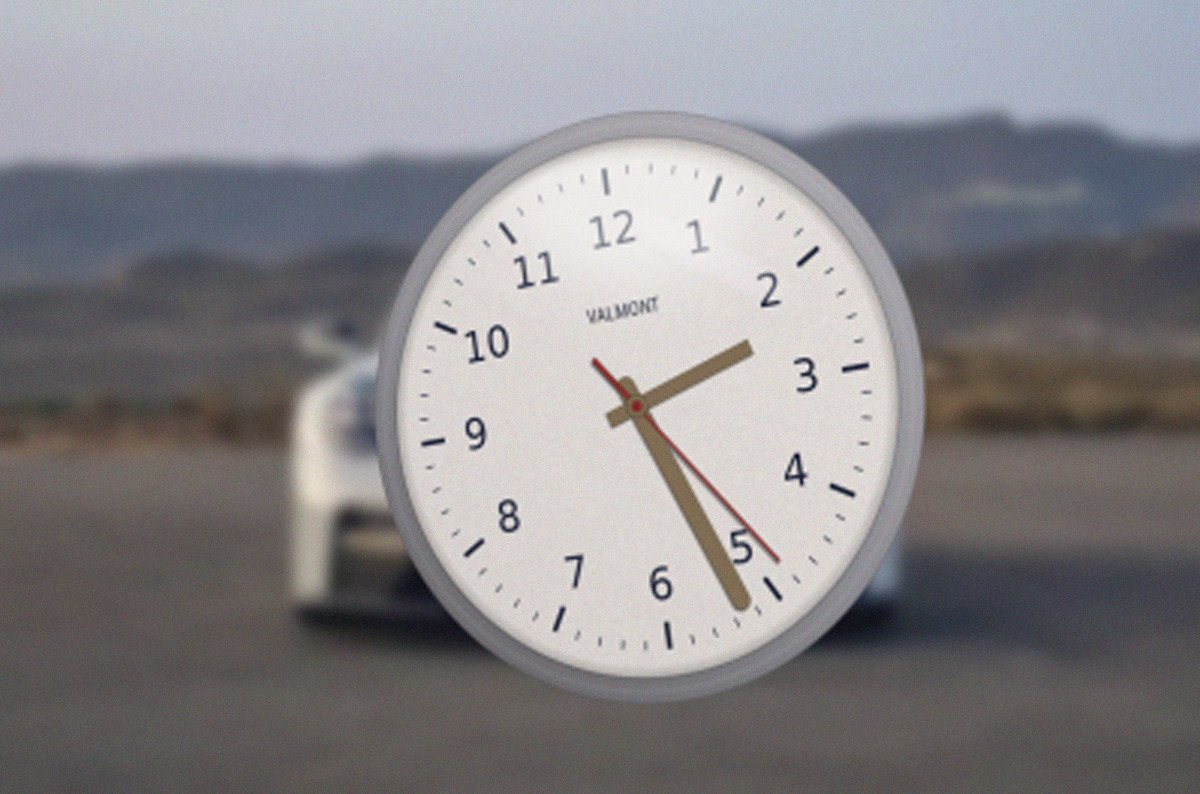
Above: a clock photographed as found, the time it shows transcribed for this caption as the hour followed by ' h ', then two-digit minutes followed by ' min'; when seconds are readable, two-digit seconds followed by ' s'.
2 h 26 min 24 s
